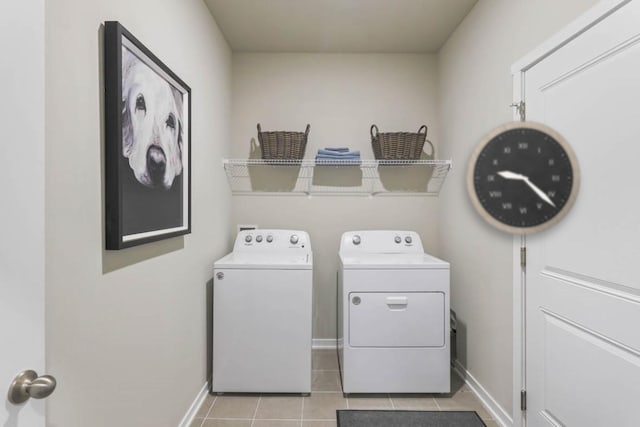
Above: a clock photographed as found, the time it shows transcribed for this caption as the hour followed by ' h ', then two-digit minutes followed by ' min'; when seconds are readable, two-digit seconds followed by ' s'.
9 h 22 min
